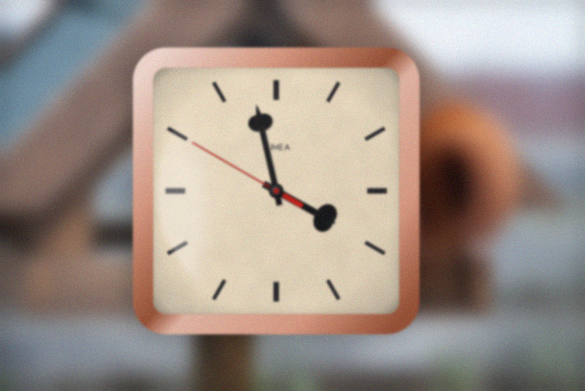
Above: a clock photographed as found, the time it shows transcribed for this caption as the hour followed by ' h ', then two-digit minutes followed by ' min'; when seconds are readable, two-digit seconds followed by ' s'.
3 h 57 min 50 s
